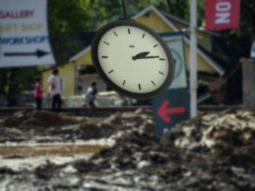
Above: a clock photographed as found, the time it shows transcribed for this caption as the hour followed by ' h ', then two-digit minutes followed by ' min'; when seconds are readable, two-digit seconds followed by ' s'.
2 h 14 min
